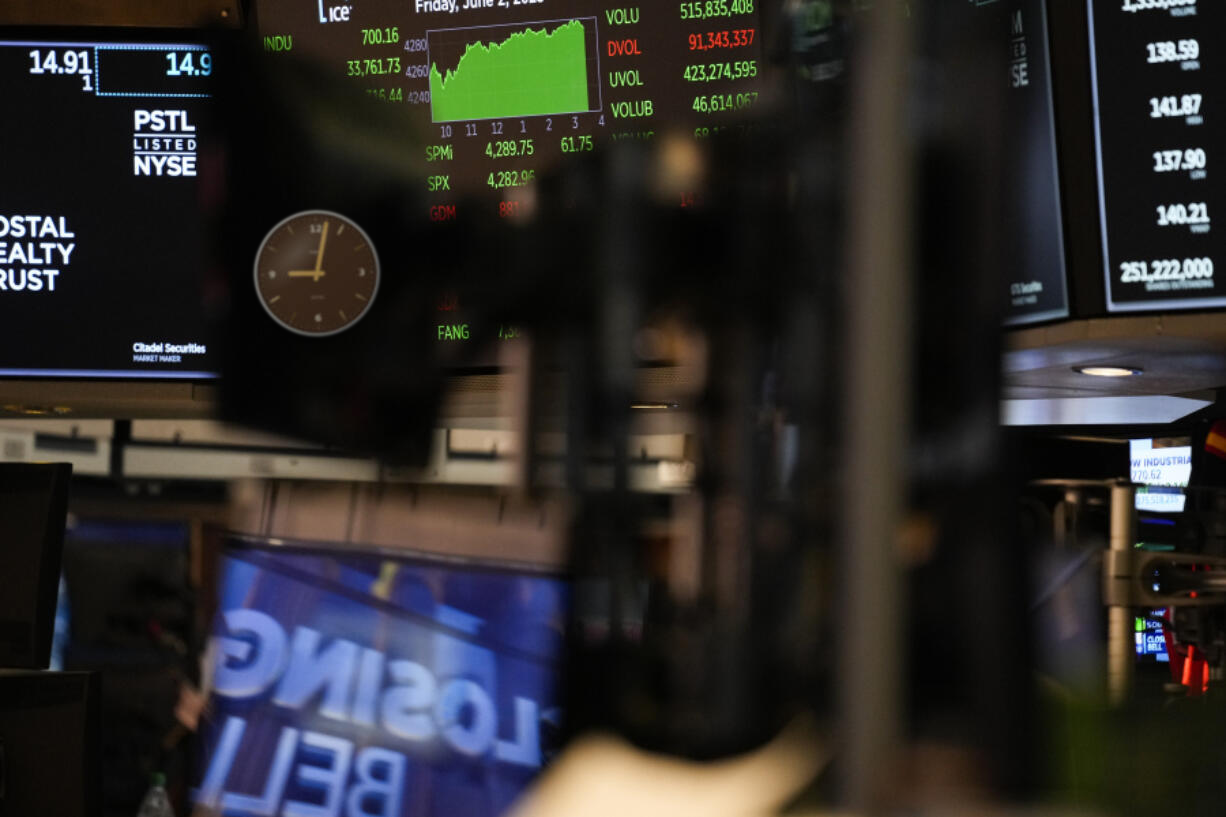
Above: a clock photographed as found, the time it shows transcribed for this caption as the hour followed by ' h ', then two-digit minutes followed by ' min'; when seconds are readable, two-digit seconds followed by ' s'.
9 h 02 min
